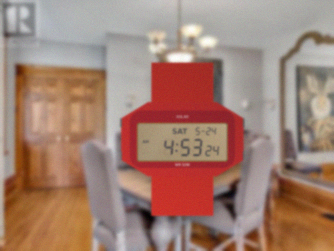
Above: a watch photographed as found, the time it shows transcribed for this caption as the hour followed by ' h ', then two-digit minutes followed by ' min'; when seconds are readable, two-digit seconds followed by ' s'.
4 h 53 min 24 s
